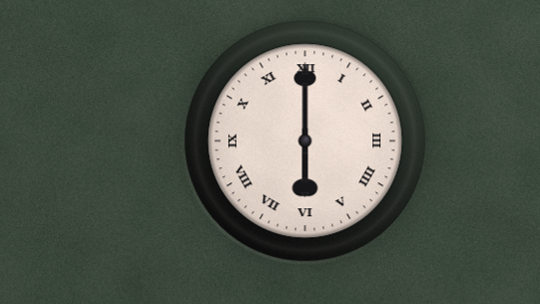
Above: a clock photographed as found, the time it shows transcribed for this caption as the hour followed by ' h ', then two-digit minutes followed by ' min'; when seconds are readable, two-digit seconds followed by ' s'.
6 h 00 min
